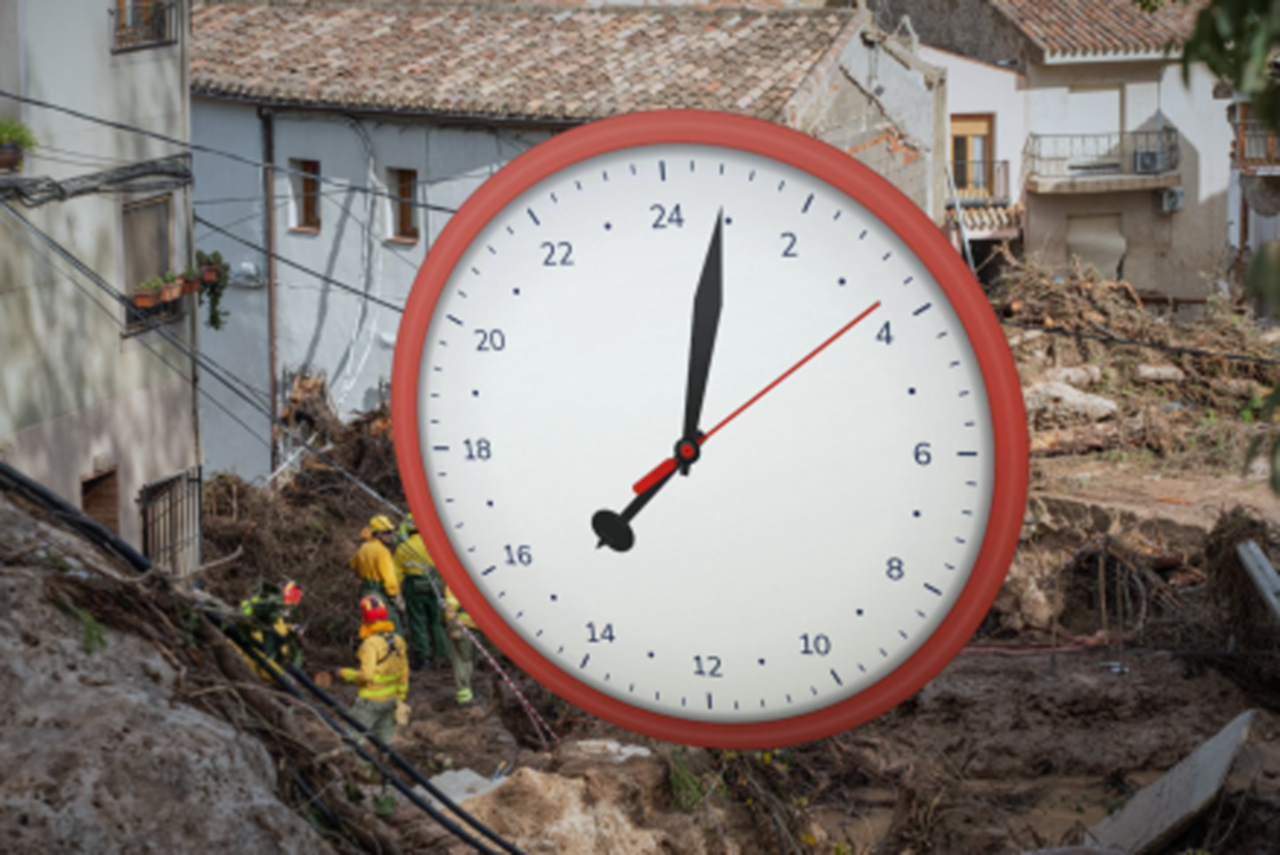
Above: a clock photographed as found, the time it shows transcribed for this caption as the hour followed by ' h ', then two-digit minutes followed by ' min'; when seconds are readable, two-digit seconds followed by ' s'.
15 h 02 min 09 s
